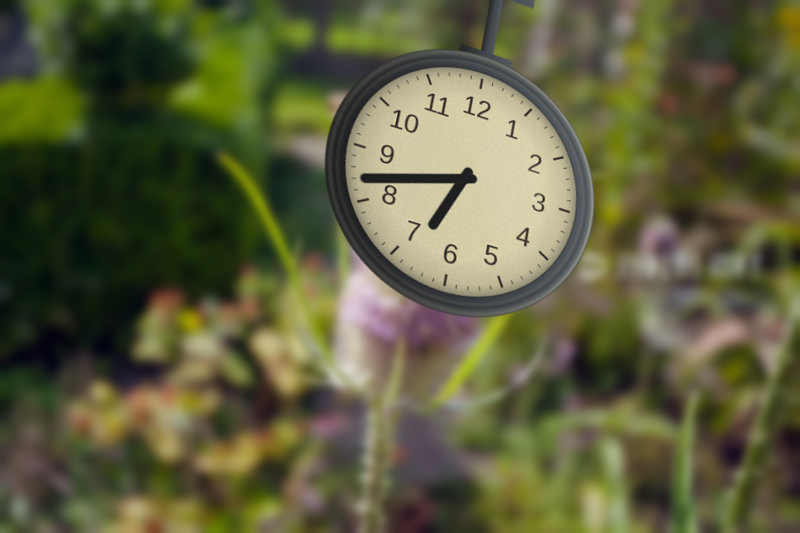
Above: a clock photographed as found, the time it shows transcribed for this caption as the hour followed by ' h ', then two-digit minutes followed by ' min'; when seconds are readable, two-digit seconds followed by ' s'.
6 h 42 min
